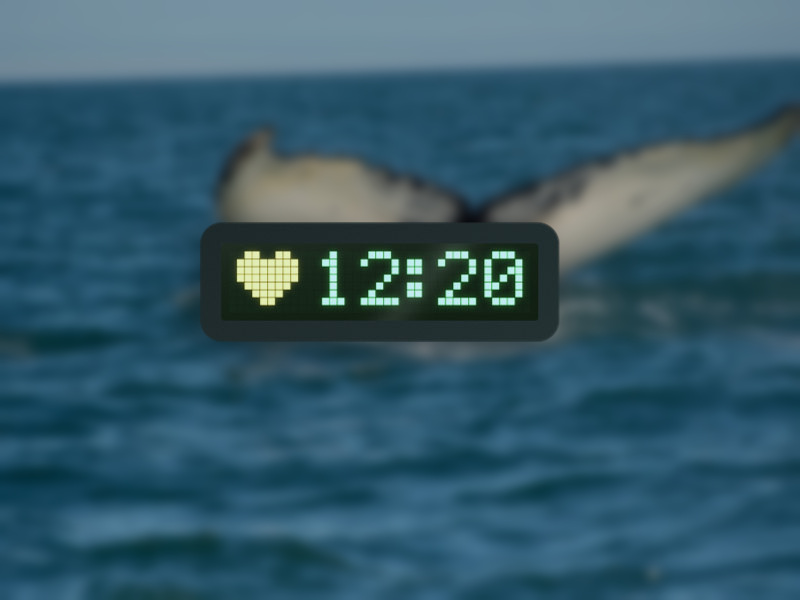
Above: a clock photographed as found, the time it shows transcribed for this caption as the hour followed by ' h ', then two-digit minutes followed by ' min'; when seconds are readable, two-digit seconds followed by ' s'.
12 h 20 min
